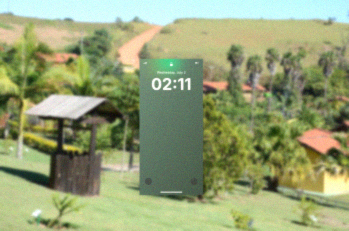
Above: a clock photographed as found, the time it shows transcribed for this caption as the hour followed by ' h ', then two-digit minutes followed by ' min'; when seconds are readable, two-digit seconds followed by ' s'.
2 h 11 min
